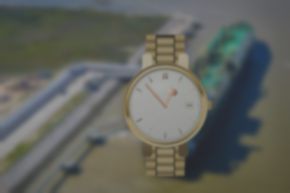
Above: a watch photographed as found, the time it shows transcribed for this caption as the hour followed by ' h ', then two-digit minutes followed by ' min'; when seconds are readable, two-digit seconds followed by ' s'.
12 h 53 min
